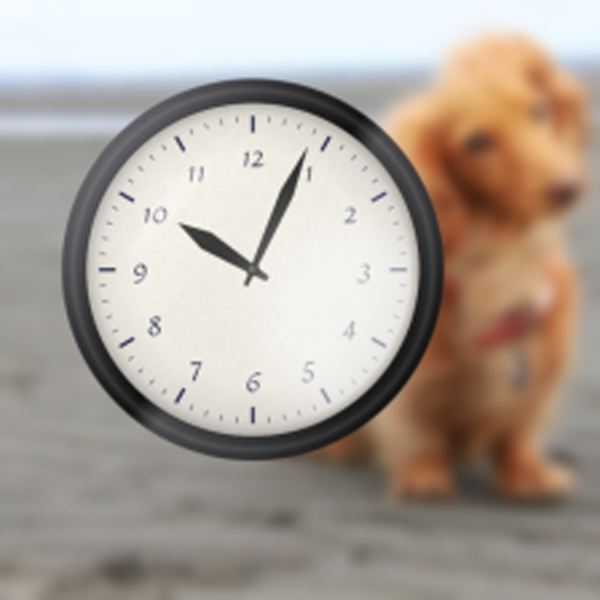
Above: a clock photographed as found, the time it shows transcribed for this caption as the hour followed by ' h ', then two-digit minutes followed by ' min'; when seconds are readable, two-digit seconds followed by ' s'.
10 h 04 min
